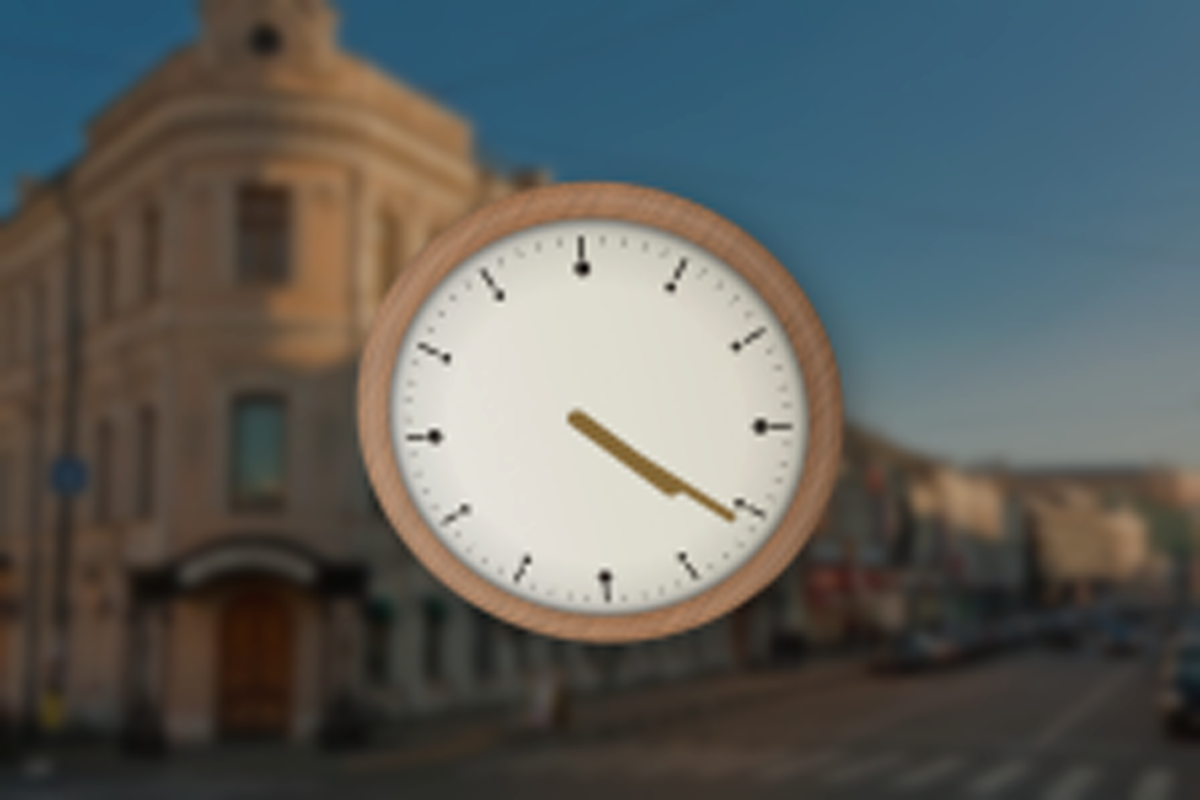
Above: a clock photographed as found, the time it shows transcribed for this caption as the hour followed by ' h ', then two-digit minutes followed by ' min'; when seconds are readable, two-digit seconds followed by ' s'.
4 h 21 min
